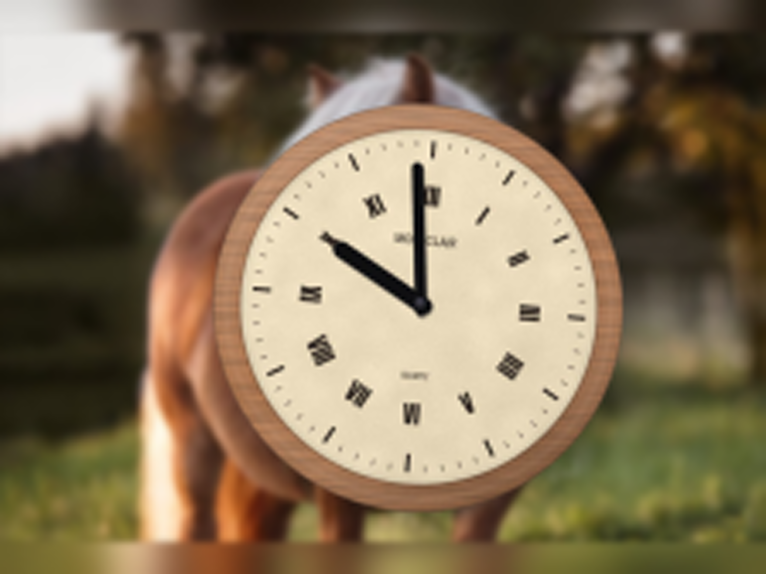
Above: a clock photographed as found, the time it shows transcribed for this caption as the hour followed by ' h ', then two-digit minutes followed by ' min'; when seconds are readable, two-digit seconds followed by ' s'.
9 h 59 min
